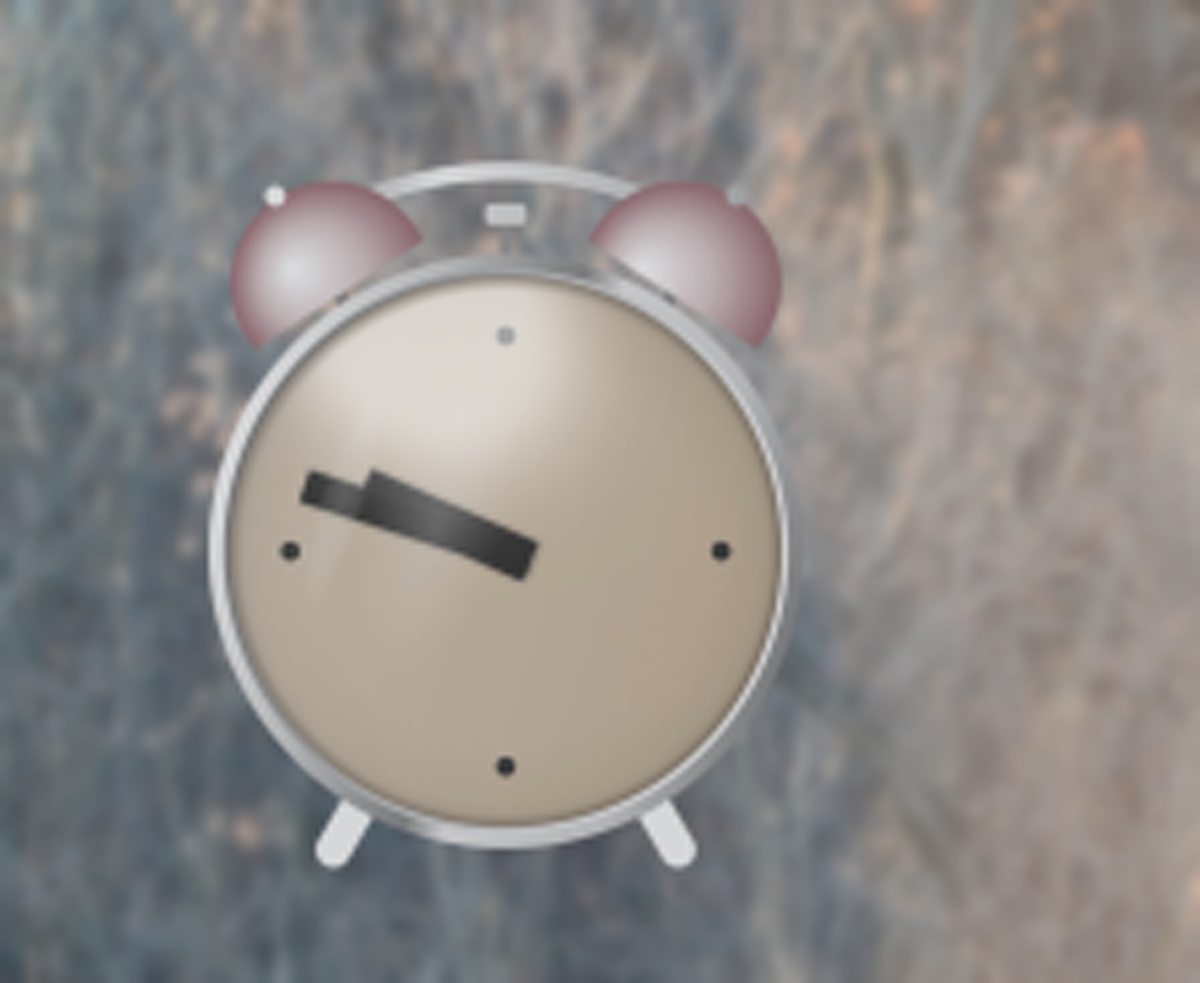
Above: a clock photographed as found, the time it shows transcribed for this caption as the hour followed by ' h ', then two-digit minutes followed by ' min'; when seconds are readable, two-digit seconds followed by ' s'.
9 h 48 min
